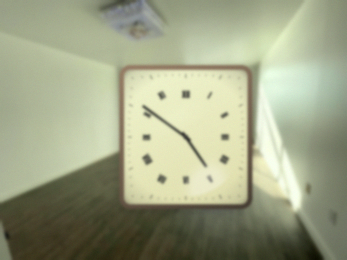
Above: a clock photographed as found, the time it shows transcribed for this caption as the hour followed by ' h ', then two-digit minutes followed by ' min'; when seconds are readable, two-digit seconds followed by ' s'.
4 h 51 min
